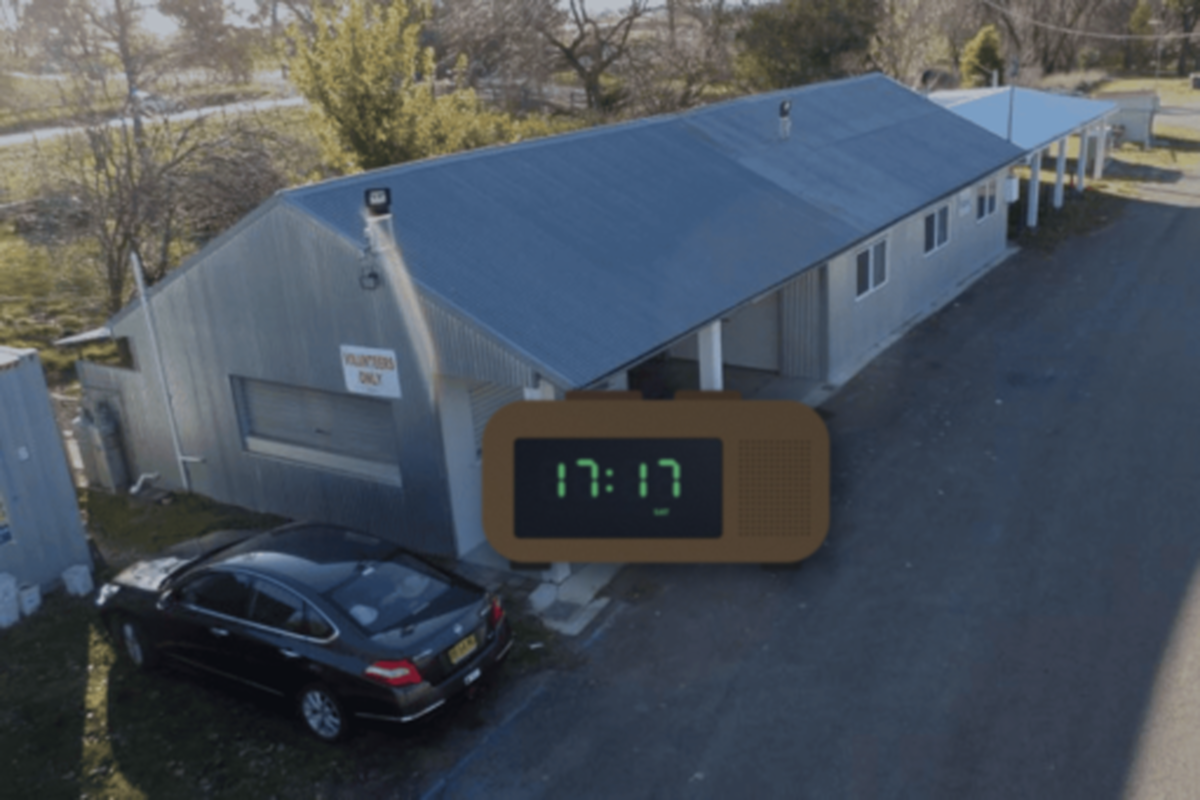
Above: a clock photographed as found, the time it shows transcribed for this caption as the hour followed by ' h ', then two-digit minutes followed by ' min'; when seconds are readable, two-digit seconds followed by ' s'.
17 h 17 min
